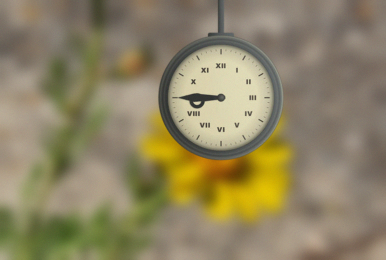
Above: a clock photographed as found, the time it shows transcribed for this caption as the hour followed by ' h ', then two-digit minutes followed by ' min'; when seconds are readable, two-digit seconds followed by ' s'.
8 h 45 min
